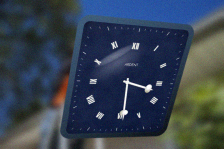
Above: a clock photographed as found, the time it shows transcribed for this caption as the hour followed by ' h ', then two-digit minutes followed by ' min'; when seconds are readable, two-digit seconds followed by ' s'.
3 h 29 min
